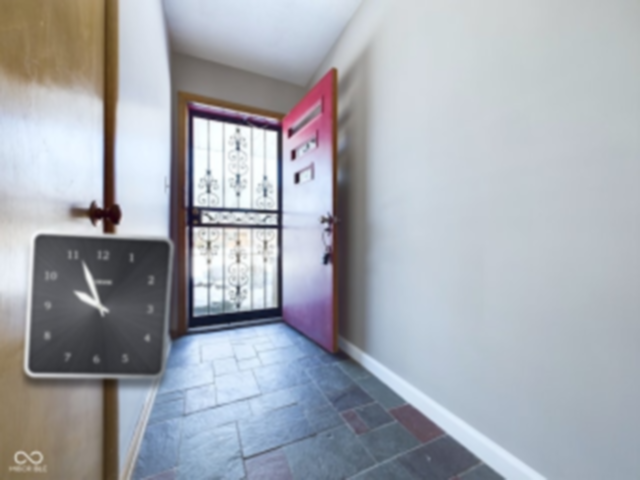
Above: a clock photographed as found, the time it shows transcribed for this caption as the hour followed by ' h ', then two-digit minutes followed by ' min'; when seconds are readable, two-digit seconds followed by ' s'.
9 h 56 min
